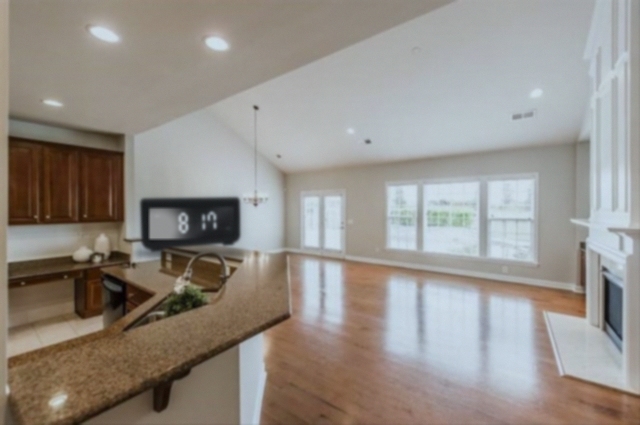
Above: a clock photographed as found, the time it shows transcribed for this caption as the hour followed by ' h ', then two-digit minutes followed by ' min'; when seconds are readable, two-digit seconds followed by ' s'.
8 h 17 min
